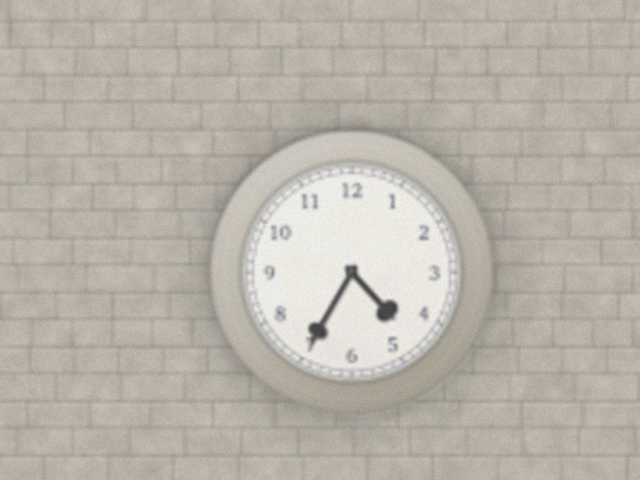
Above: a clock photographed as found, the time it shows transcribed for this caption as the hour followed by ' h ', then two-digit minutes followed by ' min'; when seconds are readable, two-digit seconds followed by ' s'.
4 h 35 min
